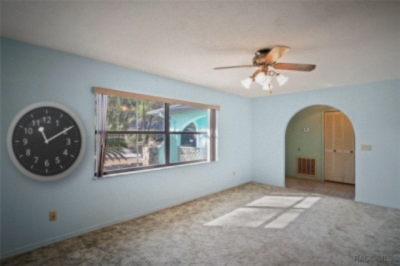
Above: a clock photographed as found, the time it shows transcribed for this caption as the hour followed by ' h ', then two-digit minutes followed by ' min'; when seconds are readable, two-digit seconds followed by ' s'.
11 h 10 min
